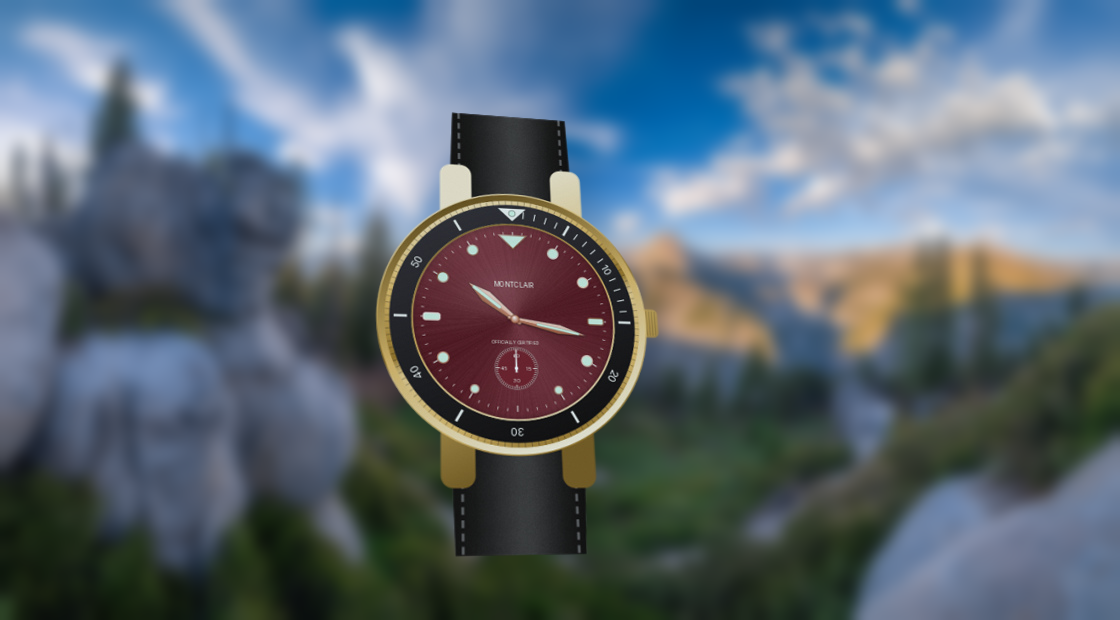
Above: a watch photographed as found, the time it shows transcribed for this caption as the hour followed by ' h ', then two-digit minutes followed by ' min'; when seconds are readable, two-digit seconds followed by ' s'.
10 h 17 min
